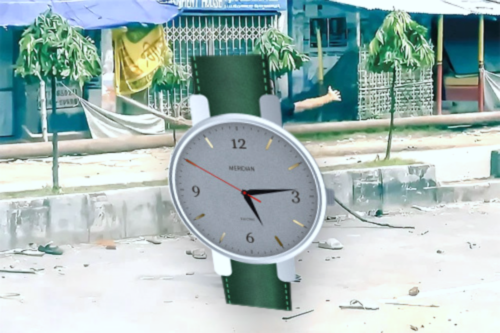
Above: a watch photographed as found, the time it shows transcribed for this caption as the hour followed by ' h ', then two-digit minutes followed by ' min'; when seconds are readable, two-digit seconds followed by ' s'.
5 h 13 min 50 s
